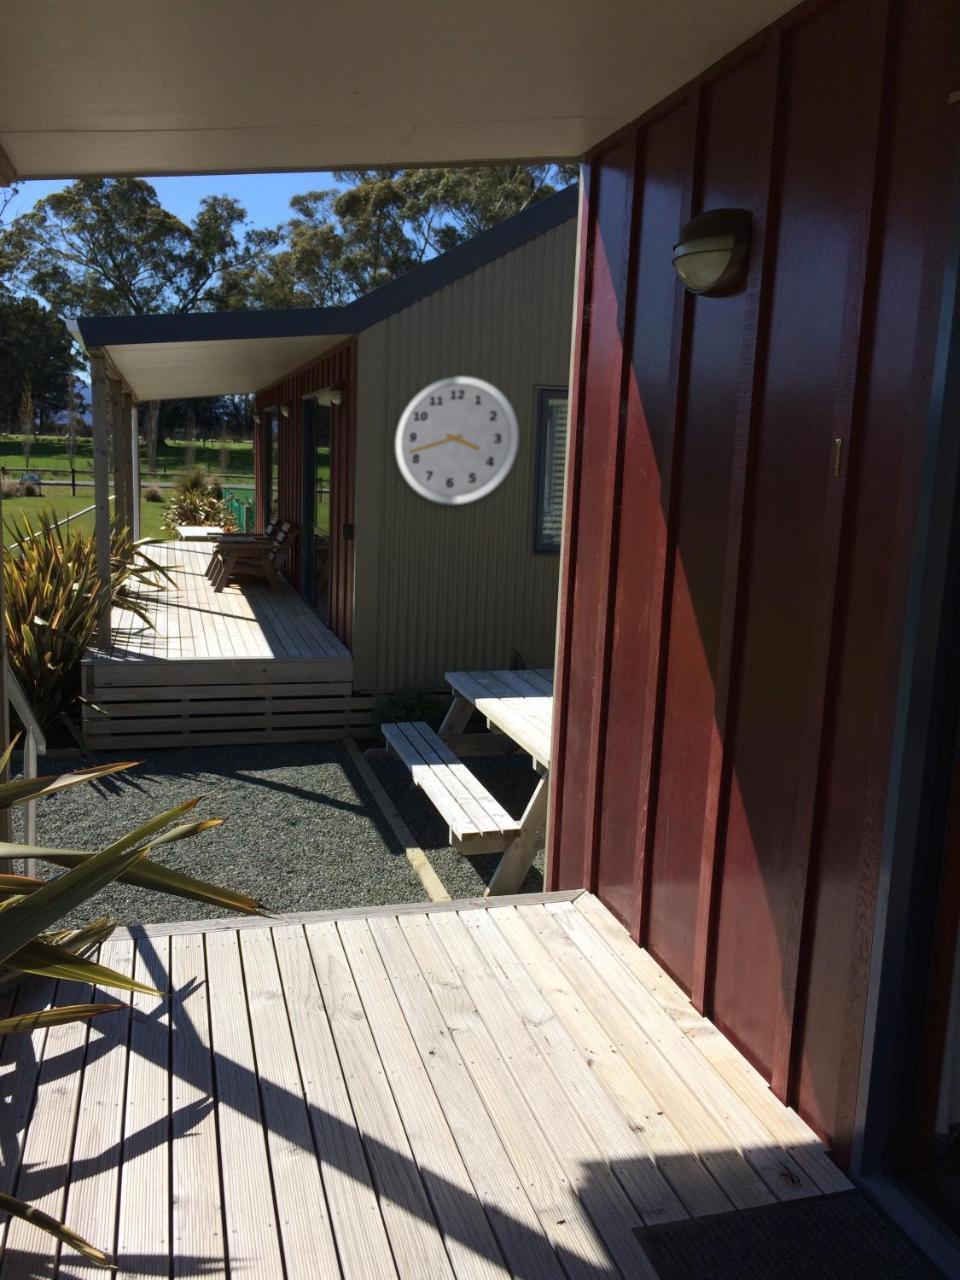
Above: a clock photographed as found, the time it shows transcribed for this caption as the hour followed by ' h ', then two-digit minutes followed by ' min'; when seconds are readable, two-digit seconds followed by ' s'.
3 h 42 min
